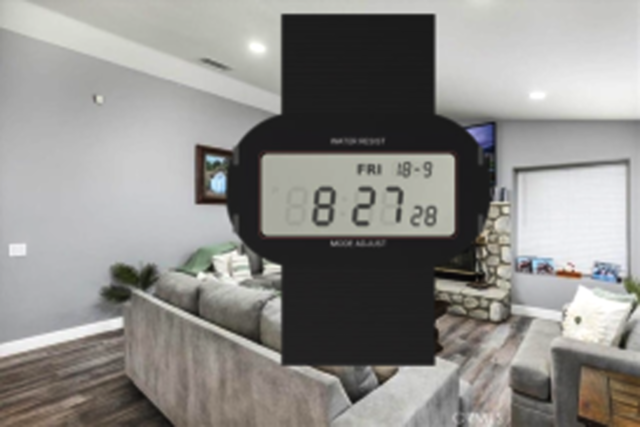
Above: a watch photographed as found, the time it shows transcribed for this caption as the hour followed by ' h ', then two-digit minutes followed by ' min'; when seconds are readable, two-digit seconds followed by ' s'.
8 h 27 min 28 s
